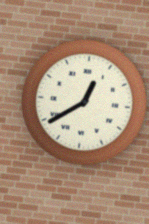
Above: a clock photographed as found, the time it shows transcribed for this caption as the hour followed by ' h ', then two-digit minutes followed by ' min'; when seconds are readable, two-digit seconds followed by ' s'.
12 h 39 min
